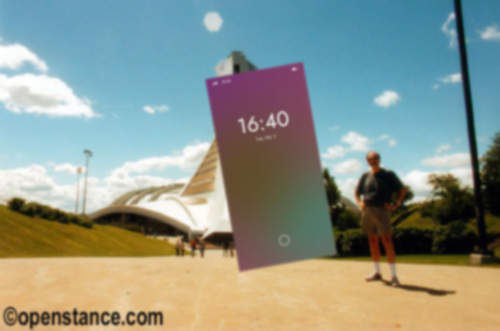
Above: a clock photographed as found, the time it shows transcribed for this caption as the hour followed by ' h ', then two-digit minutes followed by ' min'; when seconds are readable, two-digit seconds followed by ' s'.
16 h 40 min
